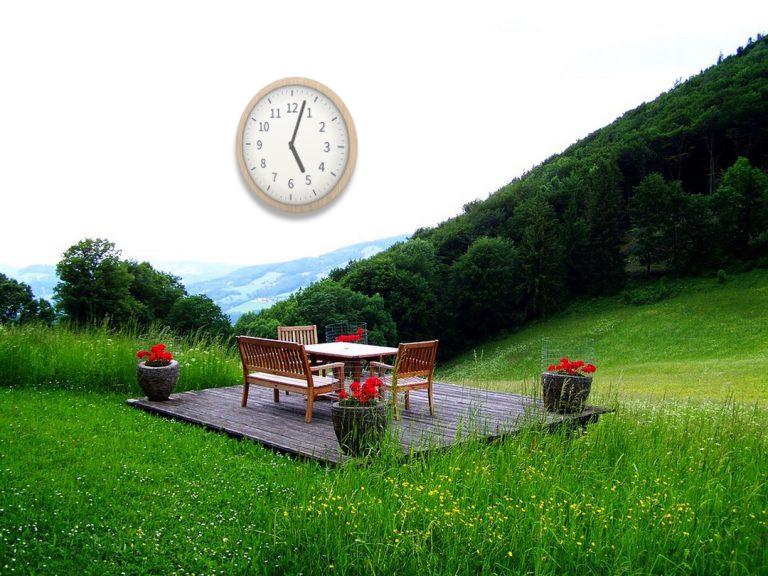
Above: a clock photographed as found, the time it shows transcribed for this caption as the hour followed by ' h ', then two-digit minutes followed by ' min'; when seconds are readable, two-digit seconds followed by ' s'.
5 h 03 min
